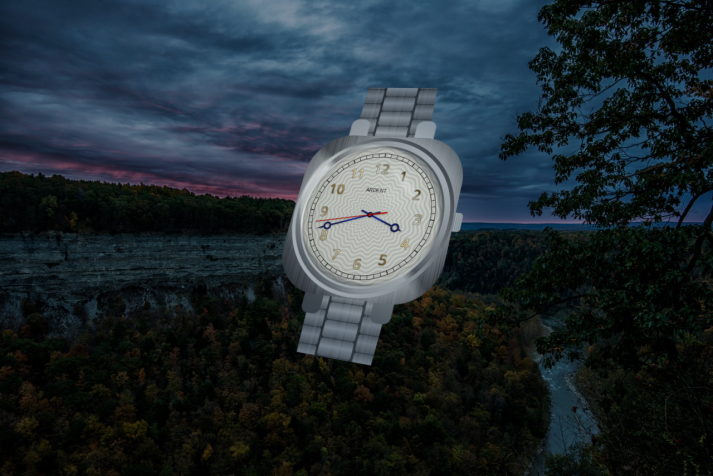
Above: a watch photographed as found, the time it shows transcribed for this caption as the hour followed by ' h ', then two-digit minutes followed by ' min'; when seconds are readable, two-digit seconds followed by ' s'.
3 h 41 min 43 s
